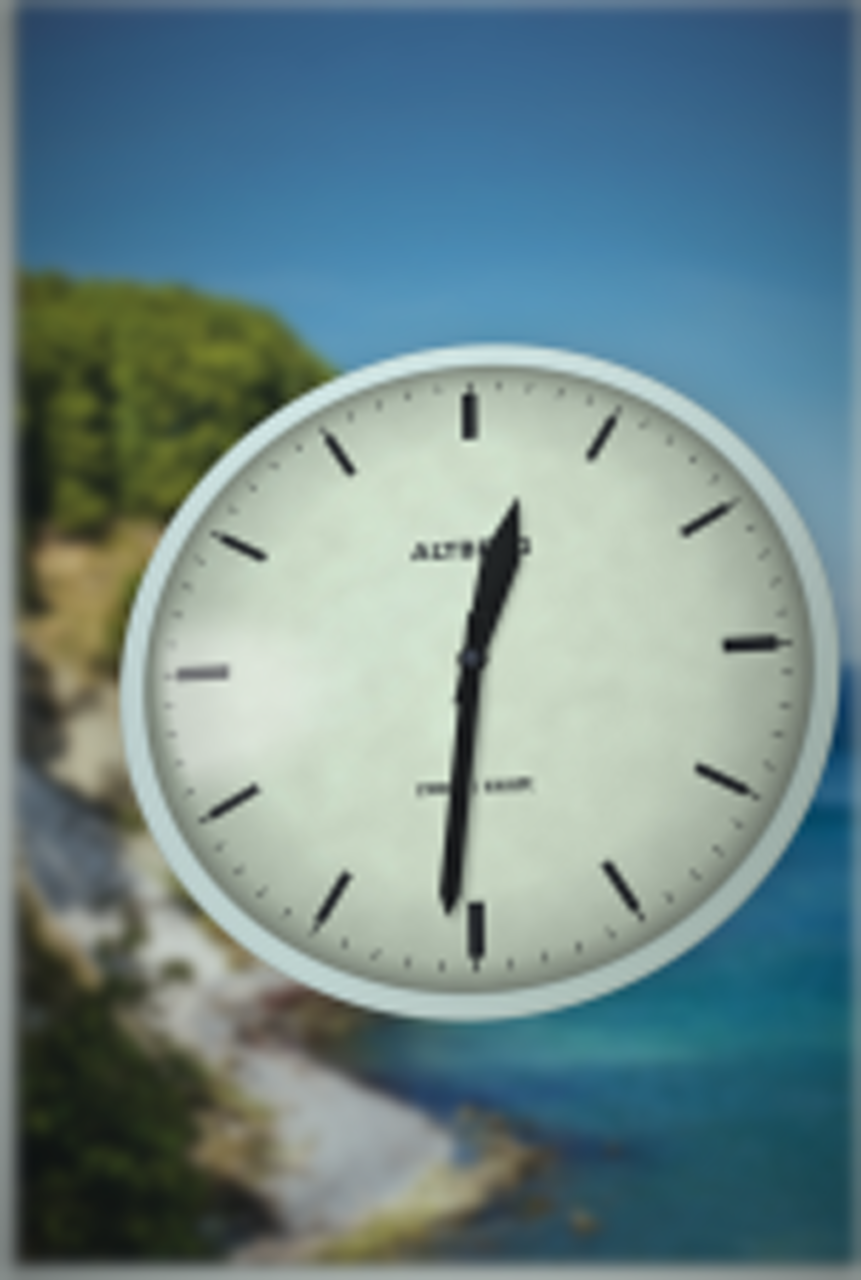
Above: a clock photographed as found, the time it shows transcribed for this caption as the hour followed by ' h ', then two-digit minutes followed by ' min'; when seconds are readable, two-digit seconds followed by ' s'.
12 h 31 min
